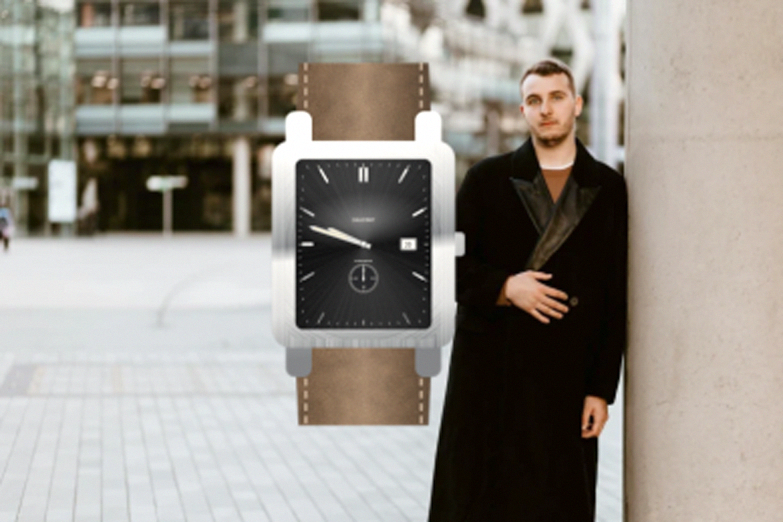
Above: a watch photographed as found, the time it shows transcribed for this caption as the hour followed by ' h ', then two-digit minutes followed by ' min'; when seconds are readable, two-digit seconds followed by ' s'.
9 h 48 min
